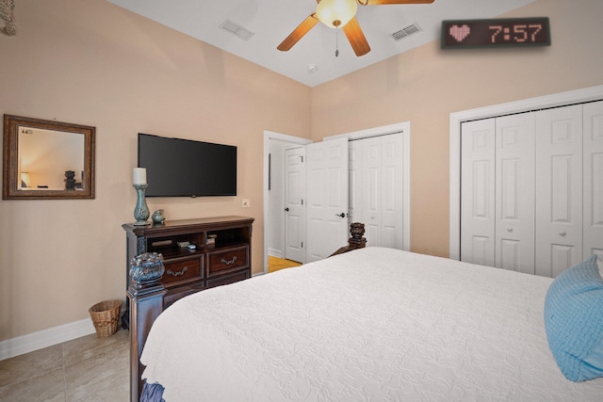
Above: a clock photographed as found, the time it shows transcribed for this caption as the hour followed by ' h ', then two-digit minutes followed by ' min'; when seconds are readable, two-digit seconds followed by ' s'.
7 h 57 min
